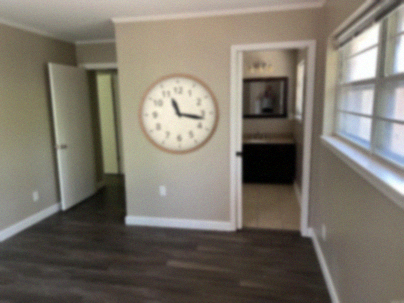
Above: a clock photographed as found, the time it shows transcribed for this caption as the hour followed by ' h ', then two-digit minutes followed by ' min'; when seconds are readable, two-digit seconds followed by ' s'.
11 h 17 min
